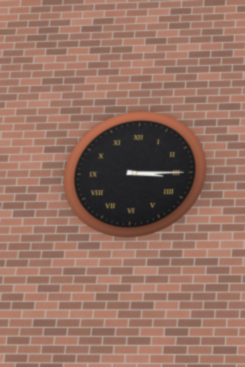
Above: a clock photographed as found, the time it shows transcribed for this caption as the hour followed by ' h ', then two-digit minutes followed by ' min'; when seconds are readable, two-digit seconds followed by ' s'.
3 h 15 min
